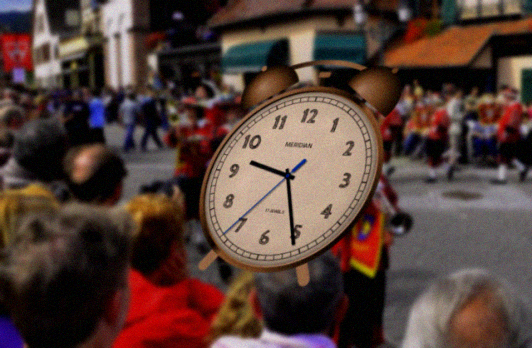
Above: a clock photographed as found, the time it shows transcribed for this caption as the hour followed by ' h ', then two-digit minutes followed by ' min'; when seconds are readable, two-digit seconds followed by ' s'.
9 h 25 min 36 s
